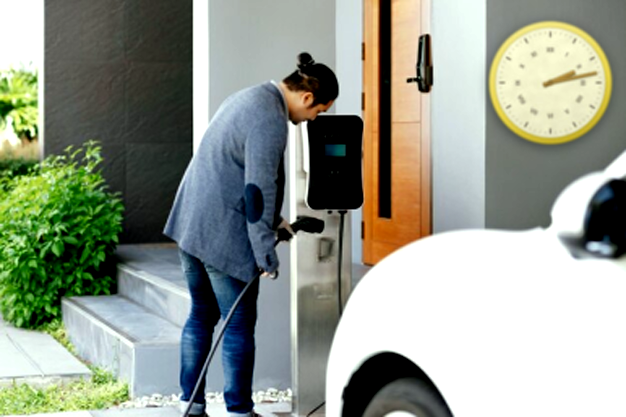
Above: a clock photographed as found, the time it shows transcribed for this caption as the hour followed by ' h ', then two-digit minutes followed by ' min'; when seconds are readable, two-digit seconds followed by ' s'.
2 h 13 min
